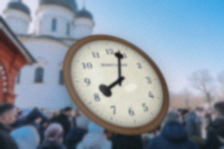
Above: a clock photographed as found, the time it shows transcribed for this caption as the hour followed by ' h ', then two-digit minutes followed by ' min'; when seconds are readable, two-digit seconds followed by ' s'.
8 h 03 min
